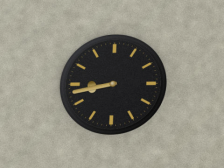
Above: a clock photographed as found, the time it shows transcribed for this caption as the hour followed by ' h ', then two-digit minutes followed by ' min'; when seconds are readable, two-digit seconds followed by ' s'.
8 h 43 min
